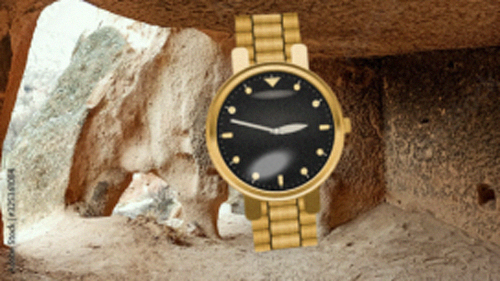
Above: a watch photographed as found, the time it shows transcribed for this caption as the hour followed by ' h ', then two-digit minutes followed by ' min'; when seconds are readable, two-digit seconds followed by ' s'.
2 h 48 min
